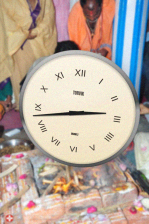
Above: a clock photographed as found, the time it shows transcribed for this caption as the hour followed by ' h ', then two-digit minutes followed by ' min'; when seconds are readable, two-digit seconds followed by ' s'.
2 h 43 min
